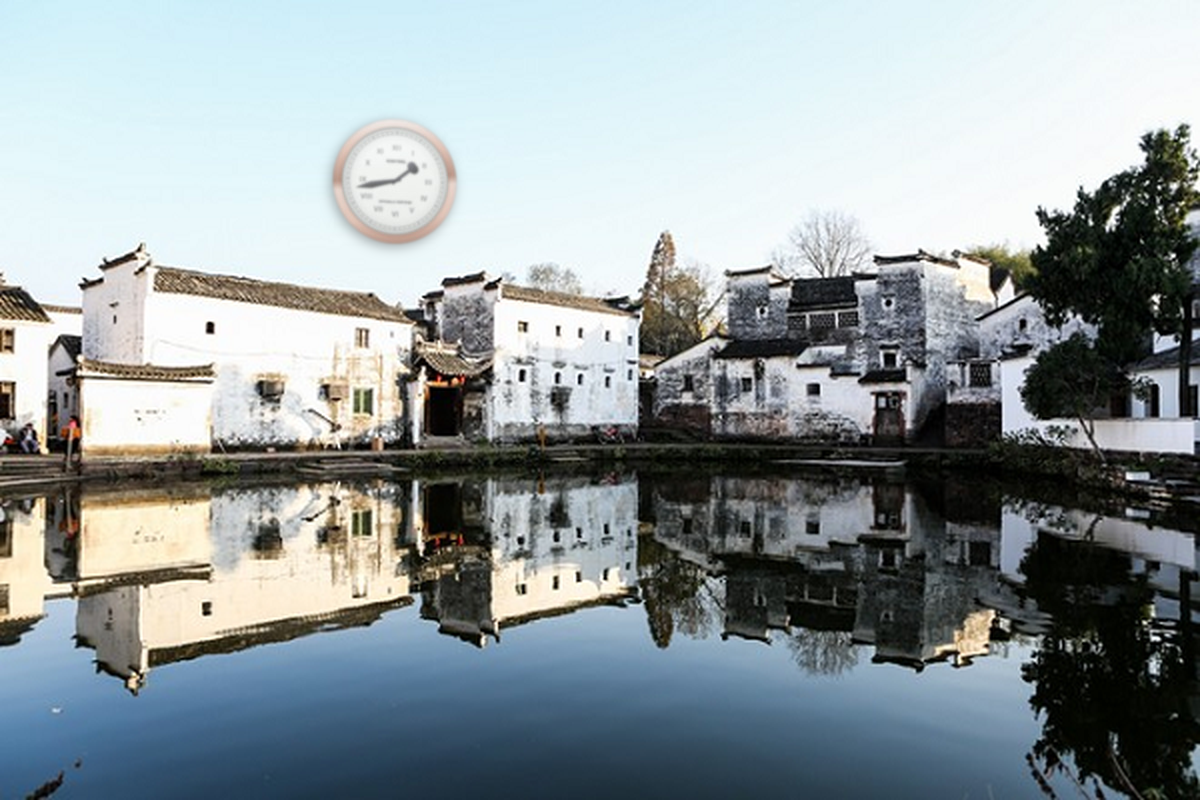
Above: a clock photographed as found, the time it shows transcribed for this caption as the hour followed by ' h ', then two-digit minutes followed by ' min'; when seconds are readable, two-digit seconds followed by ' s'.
1 h 43 min
